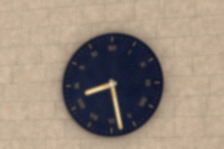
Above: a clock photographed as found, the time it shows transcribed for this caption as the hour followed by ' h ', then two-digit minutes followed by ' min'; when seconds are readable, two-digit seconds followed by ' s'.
8 h 28 min
